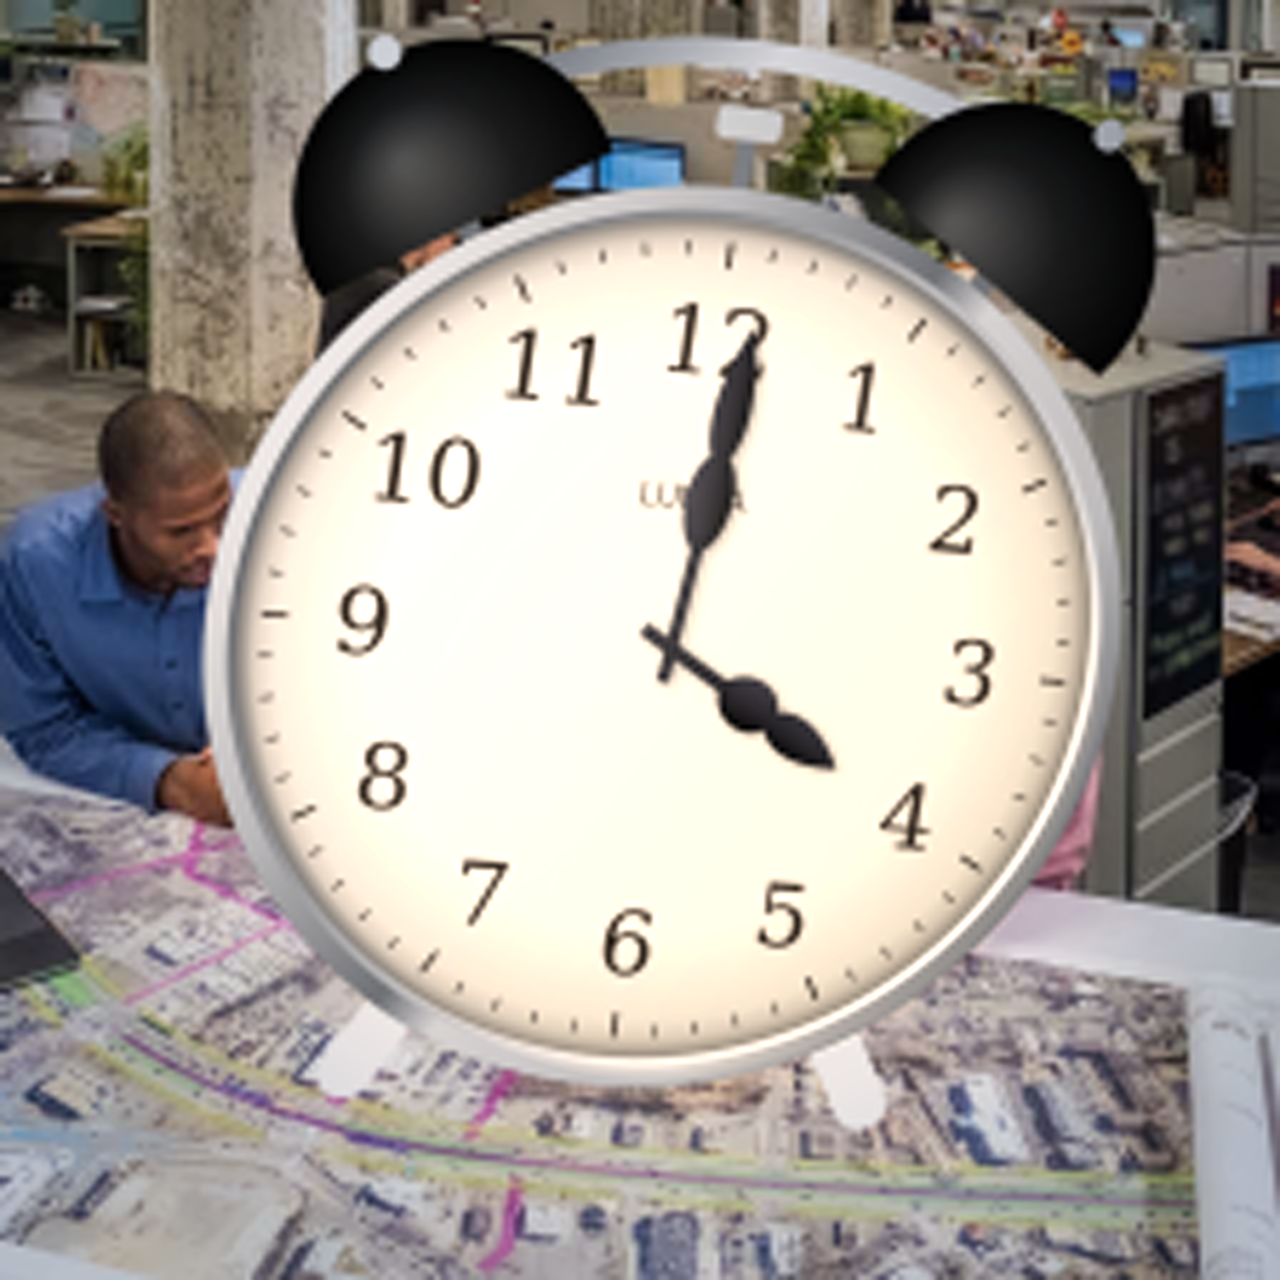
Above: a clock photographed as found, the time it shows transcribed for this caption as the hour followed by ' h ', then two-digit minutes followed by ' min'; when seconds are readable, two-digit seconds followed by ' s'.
4 h 01 min
